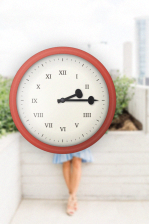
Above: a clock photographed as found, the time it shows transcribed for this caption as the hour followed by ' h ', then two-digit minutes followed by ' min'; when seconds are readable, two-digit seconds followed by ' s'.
2 h 15 min
